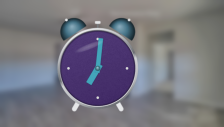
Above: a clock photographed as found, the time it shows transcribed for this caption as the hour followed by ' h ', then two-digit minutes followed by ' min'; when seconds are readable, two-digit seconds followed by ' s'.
7 h 01 min
